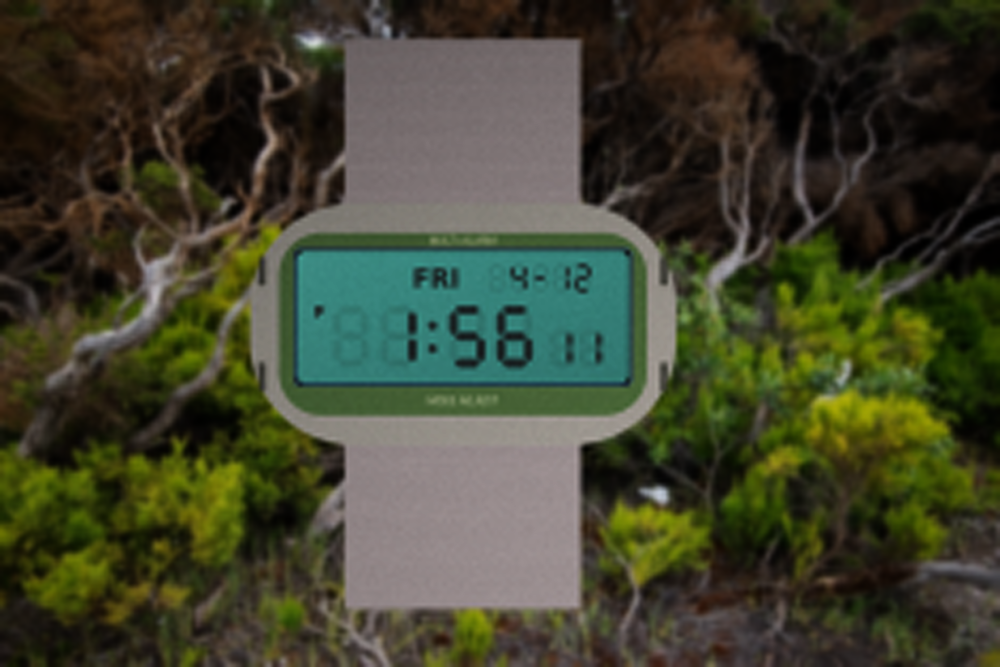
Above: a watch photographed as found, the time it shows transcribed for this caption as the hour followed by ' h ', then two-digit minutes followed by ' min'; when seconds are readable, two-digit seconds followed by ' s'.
1 h 56 min 11 s
